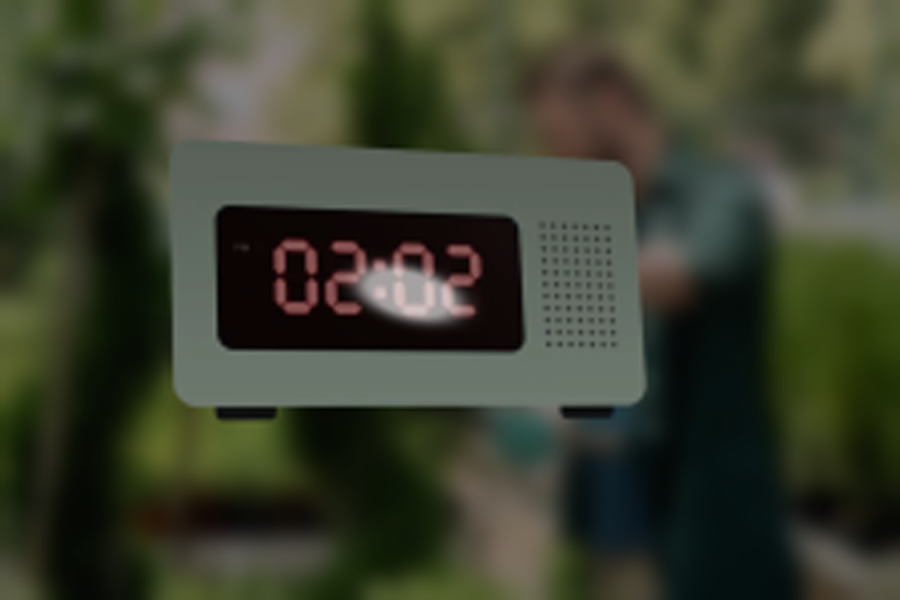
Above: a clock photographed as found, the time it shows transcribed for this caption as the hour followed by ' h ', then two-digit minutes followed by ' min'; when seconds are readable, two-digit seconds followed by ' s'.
2 h 02 min
